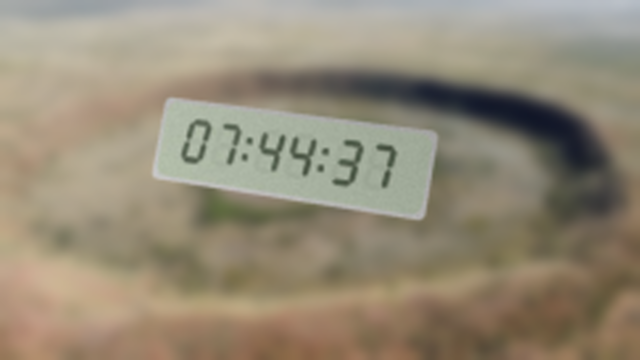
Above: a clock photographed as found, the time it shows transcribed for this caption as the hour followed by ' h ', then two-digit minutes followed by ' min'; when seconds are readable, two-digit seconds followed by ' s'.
7 h 44 min 37 s
